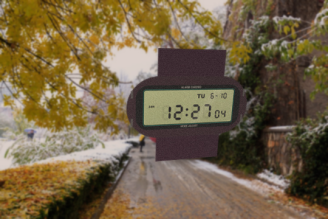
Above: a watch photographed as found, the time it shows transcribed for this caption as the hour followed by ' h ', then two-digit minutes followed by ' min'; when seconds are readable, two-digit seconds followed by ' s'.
12 h 27 min 04 s
